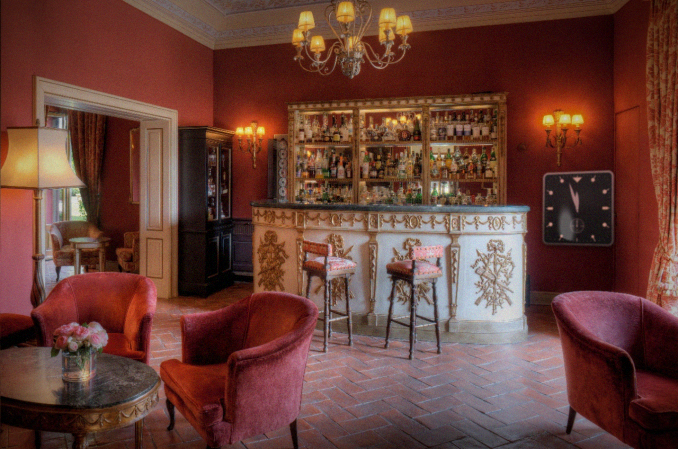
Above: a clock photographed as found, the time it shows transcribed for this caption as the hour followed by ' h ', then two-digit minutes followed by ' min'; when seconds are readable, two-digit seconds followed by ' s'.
11 h 57 min
